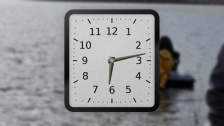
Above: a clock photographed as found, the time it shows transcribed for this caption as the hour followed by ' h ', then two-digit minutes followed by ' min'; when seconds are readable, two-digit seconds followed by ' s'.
6 h 13 min
